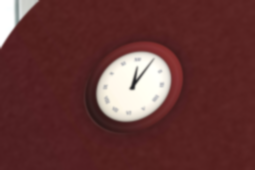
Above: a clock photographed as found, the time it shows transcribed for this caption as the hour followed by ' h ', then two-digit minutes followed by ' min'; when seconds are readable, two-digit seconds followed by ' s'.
12 h 05 min
